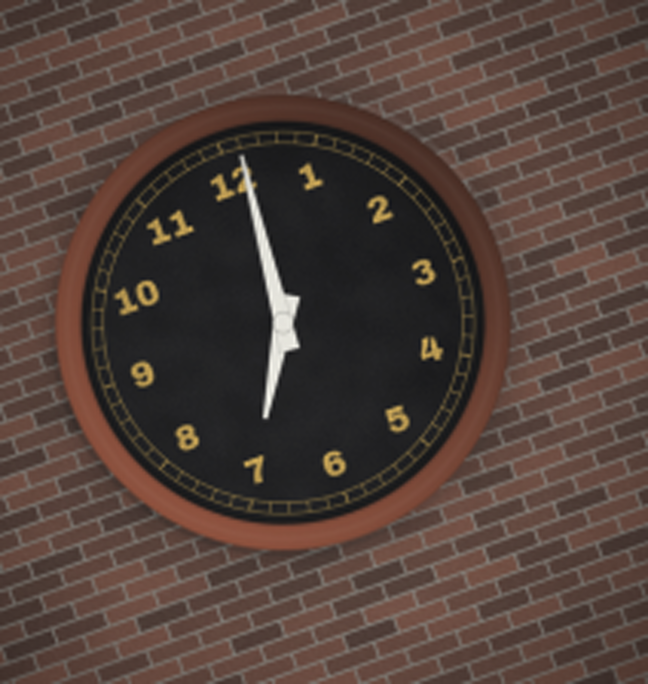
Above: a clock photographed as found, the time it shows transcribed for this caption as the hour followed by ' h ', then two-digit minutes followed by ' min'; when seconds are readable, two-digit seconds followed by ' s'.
7 h 01 min
